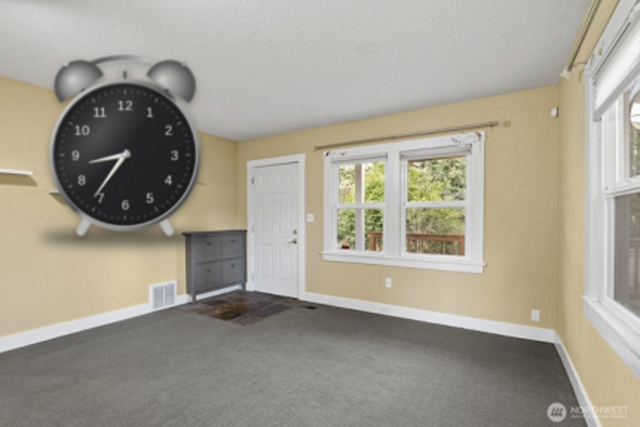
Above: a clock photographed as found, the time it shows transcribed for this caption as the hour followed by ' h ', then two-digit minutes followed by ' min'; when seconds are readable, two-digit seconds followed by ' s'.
8 h 36 min
